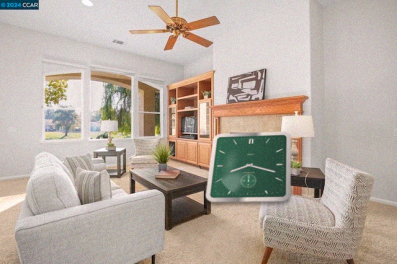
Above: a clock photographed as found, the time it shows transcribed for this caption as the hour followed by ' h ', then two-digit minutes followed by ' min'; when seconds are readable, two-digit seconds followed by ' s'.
8 h 18 min
